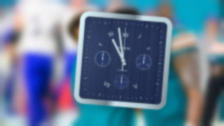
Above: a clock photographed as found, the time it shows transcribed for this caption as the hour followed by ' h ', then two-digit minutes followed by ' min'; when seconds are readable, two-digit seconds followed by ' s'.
10 h 58 min
